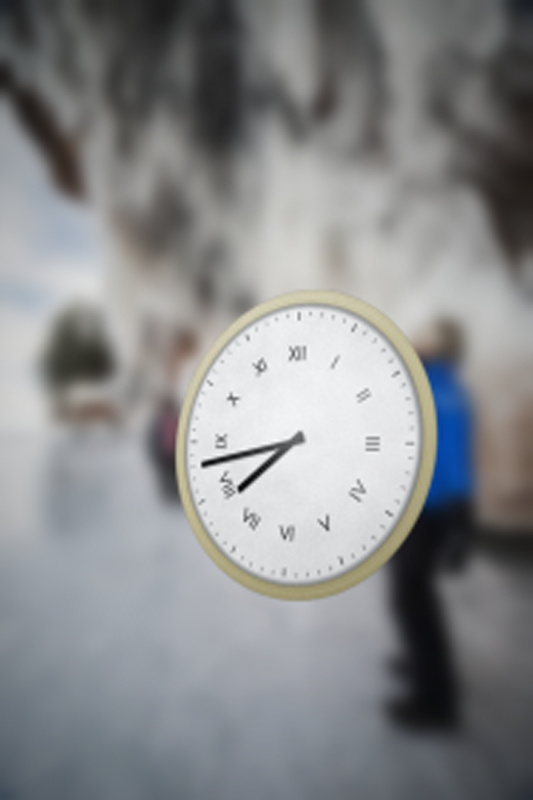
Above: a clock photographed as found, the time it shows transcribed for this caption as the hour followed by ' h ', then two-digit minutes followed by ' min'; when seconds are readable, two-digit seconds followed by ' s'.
7 h 43 min
